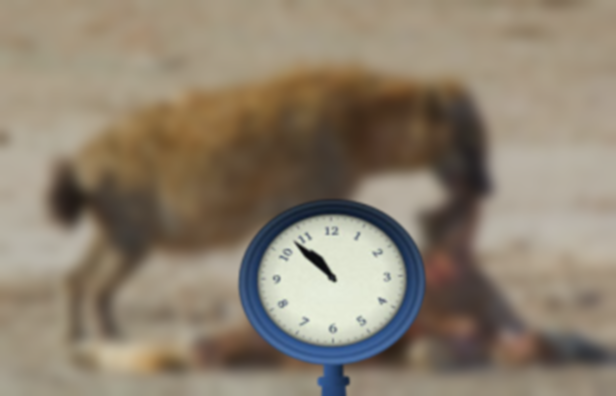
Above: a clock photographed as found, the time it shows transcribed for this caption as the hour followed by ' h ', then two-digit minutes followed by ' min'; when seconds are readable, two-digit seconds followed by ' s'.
10 h 53 min
